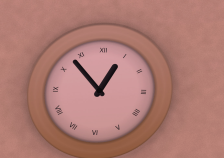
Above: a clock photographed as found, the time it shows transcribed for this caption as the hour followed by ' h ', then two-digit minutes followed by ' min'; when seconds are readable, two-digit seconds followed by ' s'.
12 h 53 min
